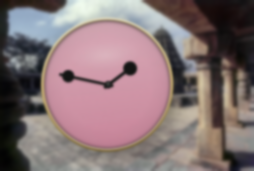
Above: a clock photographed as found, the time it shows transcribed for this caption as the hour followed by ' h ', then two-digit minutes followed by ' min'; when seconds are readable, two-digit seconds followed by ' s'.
1 h 47 min
